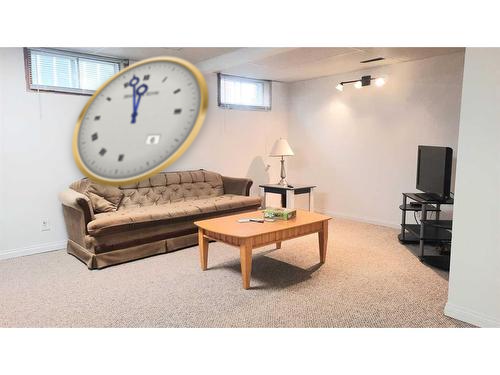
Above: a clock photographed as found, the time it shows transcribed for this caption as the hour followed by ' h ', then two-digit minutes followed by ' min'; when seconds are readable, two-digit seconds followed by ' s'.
11 h 57 min
